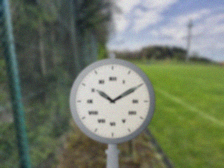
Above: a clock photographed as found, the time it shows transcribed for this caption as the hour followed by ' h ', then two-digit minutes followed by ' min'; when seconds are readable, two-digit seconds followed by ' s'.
10 h 10 min
